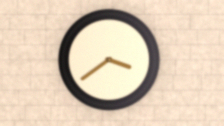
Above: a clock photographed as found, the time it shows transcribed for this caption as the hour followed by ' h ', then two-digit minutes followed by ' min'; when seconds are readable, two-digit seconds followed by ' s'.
3 h 39 min
